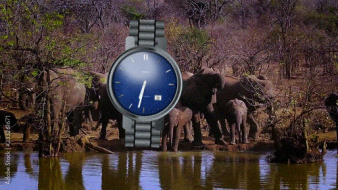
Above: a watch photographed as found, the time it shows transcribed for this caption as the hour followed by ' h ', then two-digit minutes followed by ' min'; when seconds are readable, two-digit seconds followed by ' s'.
6 h 32 min
